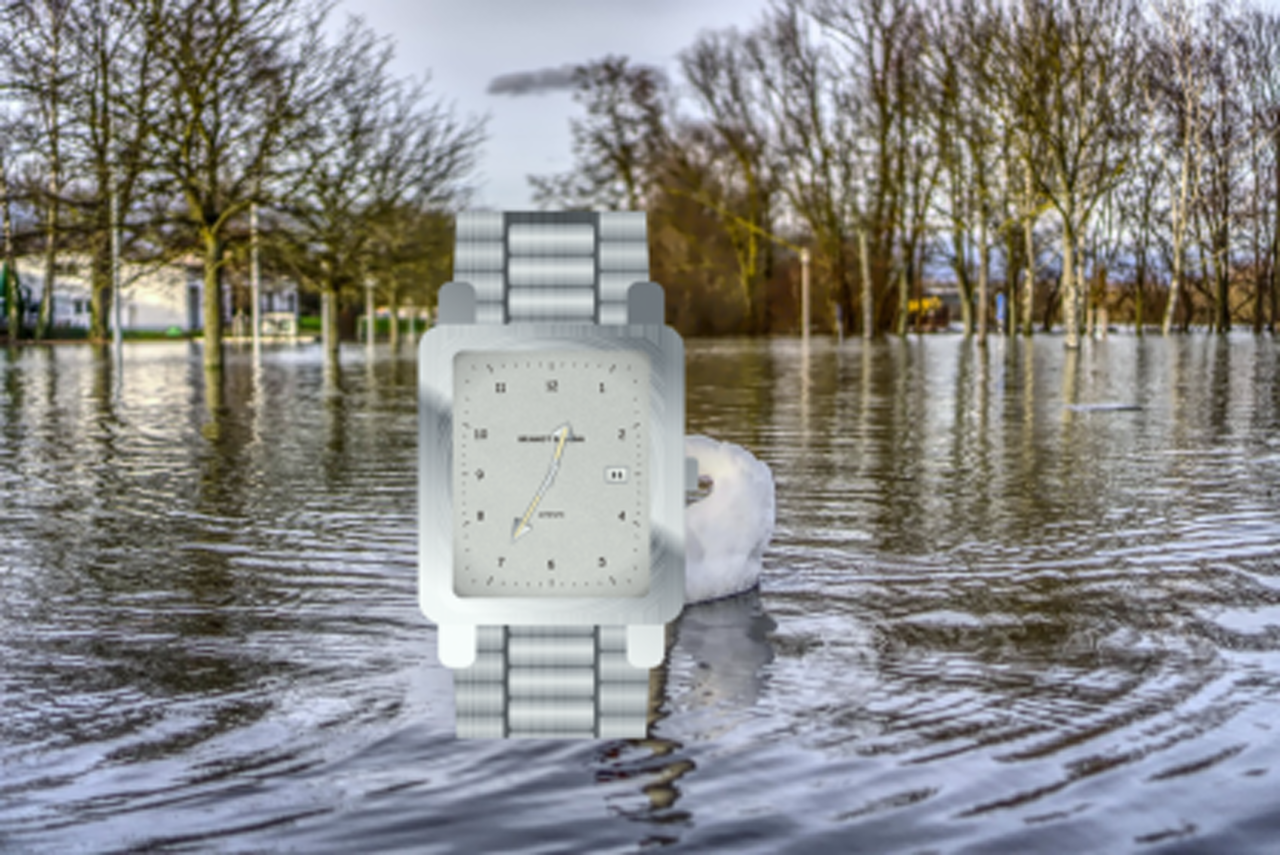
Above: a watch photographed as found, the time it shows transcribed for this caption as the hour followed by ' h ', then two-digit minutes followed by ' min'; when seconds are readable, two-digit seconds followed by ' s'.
12 h 35 min
